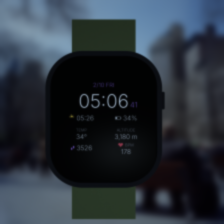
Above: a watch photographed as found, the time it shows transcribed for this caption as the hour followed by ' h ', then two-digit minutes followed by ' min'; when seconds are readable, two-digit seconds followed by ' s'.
5 h 06 min
